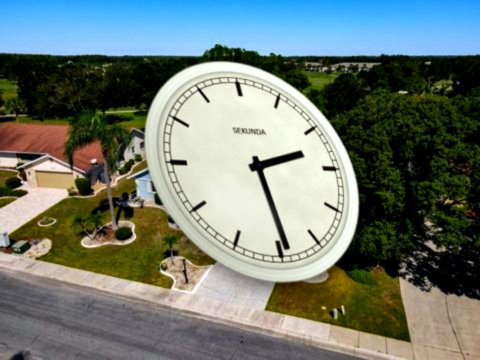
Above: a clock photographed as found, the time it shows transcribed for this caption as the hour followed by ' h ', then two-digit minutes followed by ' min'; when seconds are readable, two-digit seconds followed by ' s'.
2 h 29 min
